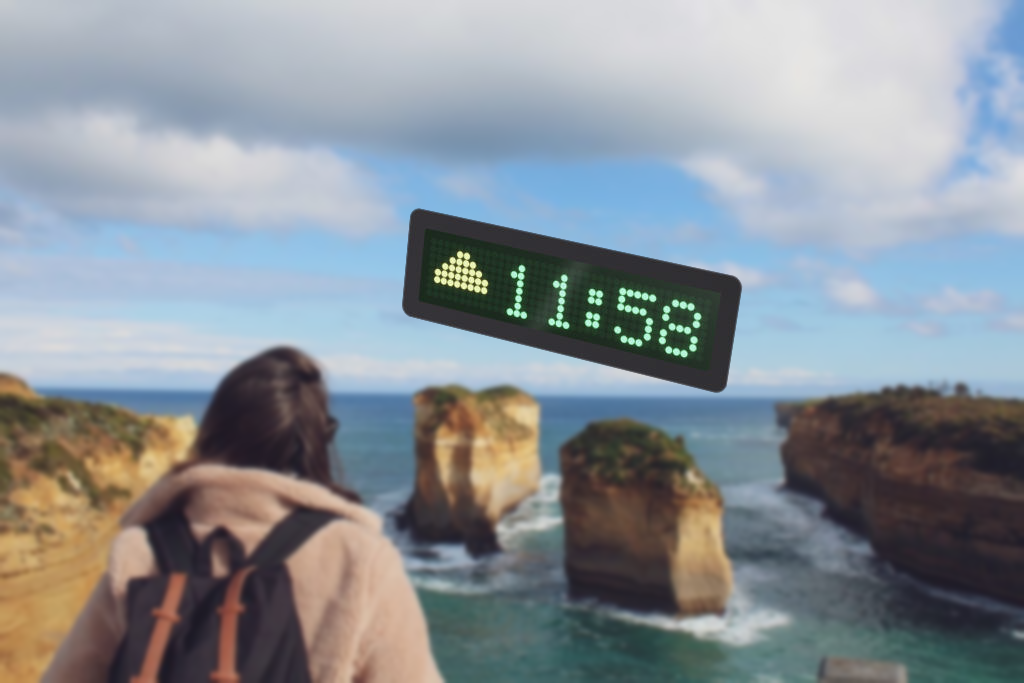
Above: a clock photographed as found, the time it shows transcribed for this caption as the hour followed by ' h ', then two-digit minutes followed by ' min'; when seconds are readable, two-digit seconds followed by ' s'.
11 h 58 min
